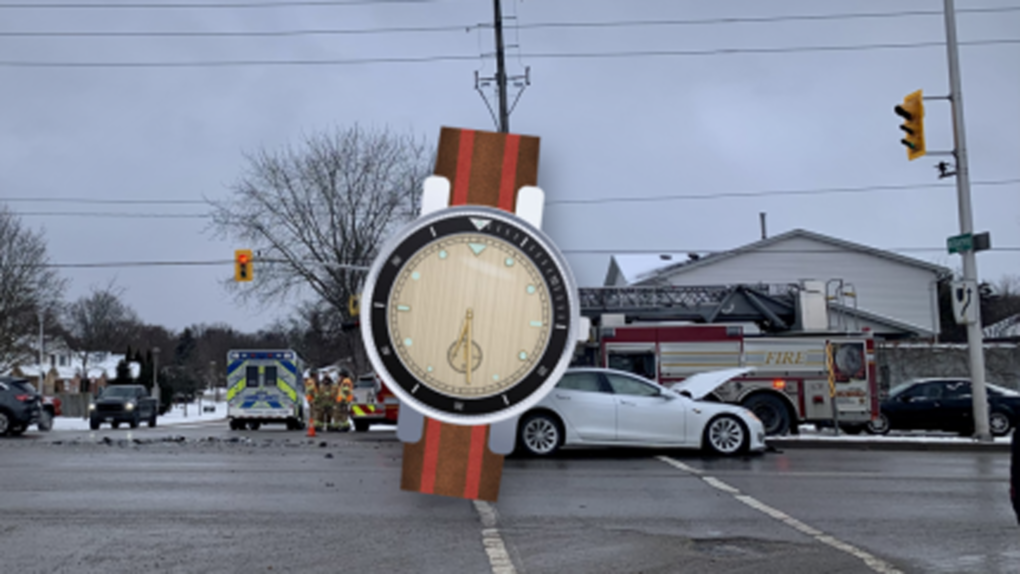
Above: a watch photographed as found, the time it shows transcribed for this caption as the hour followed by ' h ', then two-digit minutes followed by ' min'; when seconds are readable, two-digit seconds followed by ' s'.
6 h 29 min
